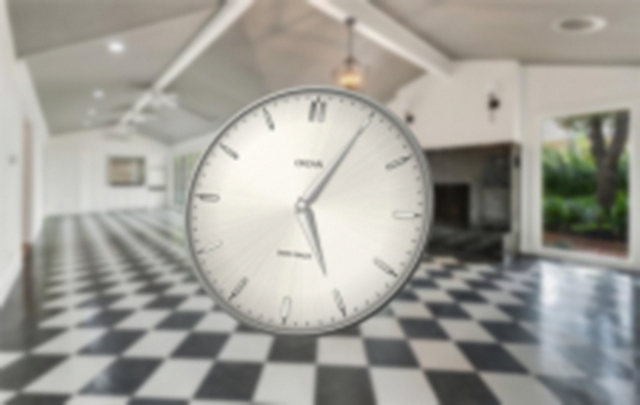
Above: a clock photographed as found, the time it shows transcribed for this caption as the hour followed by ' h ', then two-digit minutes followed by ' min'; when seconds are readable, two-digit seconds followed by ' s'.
5 h 05 min
